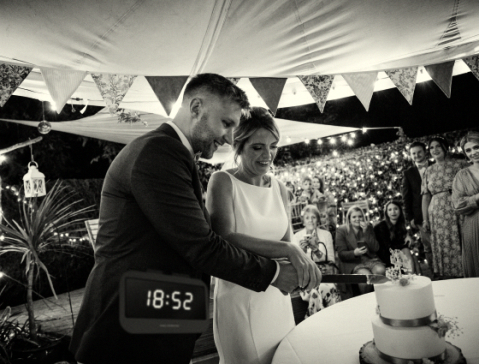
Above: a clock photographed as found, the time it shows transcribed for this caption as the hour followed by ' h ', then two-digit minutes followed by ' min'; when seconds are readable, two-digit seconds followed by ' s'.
18 h 52 min
